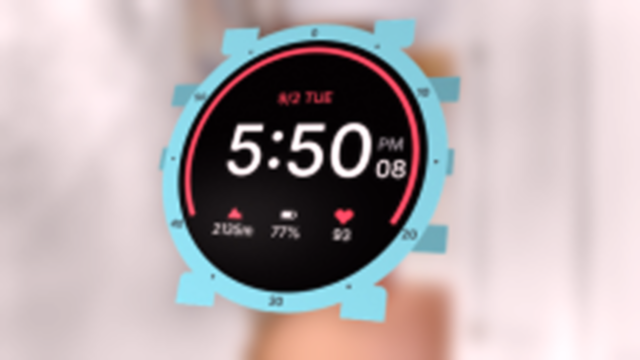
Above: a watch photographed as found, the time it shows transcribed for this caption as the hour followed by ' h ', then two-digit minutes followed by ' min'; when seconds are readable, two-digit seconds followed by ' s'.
5 h 50 min 08 s
